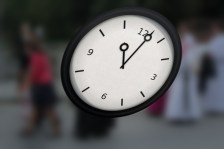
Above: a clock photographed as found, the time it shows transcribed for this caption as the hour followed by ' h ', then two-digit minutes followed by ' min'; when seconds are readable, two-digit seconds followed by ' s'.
11 h 02 min
